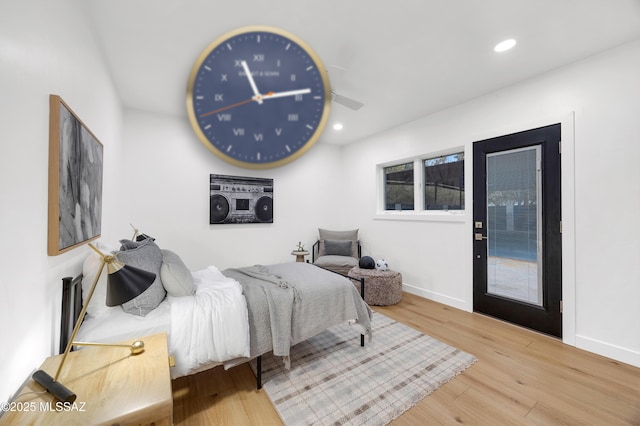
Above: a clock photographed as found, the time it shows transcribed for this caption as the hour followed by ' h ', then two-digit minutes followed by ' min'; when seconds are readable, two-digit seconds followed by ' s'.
11 h 13 min 42 s
